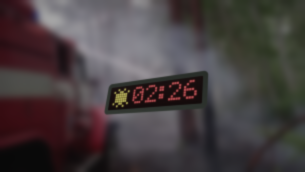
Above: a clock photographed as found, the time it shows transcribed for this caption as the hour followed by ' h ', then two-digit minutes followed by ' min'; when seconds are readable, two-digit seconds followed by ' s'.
2 h 26 min
